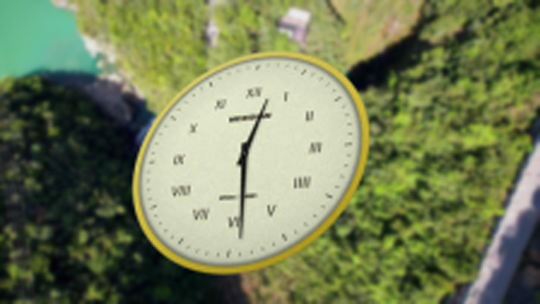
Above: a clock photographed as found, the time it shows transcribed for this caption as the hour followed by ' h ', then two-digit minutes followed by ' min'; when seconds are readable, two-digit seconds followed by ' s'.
12 h 29 min
